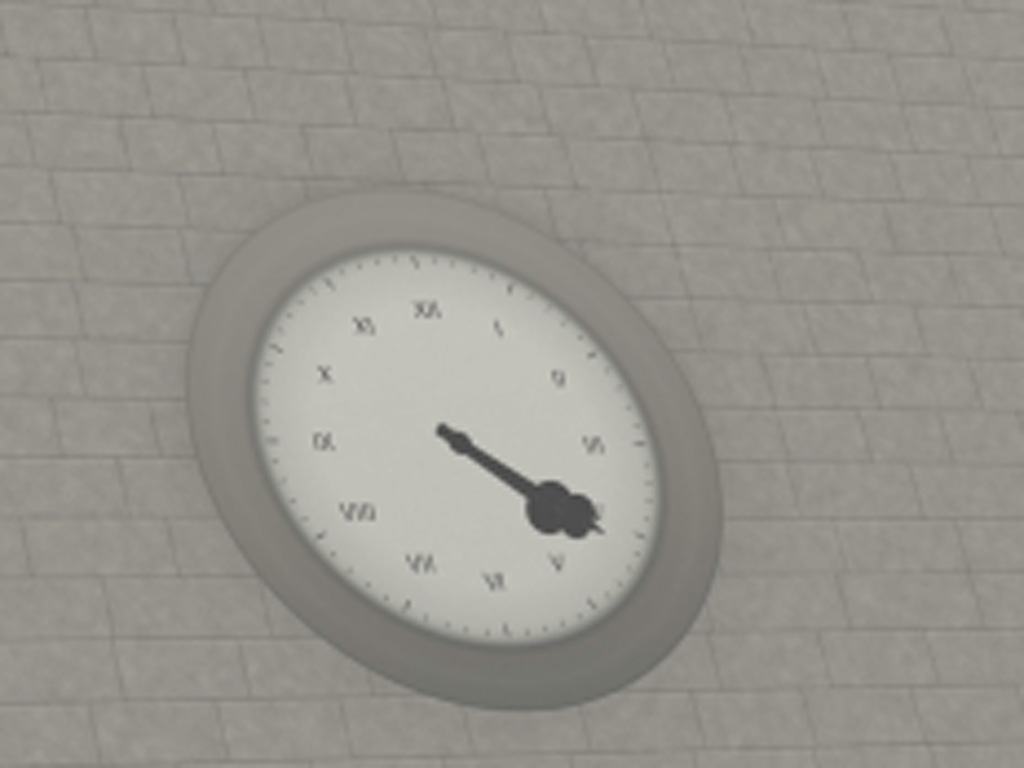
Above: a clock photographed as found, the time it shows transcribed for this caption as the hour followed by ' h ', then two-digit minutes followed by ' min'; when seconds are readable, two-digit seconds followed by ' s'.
4 h 21 min
